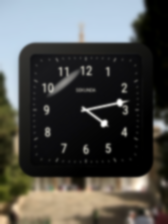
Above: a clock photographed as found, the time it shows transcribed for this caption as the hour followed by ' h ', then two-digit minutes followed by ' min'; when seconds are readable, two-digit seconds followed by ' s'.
4 h 13 min
